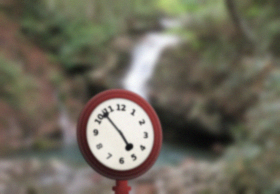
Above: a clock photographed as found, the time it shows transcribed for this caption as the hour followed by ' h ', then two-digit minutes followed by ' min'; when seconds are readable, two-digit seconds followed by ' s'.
4 h 53 min
